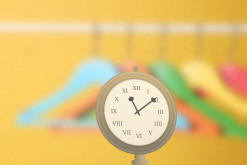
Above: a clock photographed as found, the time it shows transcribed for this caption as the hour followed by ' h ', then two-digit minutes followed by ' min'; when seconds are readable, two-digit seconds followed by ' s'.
11 h 09 min
